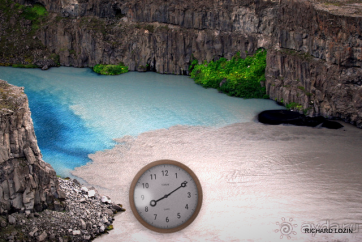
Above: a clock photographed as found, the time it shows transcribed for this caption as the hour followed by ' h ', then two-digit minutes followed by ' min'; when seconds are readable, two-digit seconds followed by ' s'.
8 h 10 min
